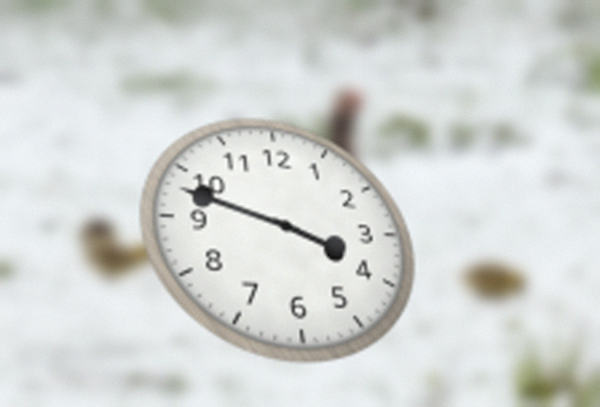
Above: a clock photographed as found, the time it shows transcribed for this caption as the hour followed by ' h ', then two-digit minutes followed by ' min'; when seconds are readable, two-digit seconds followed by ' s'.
3 h 48 min
